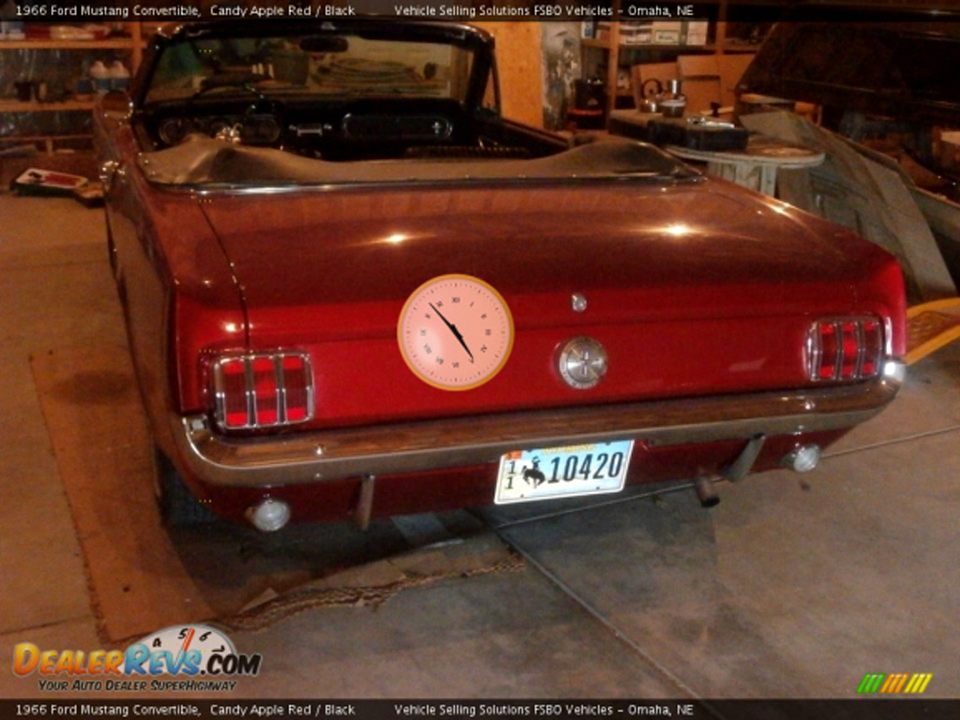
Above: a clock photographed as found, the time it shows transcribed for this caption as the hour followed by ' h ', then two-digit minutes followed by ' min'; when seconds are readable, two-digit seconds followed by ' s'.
4 h 53 min
